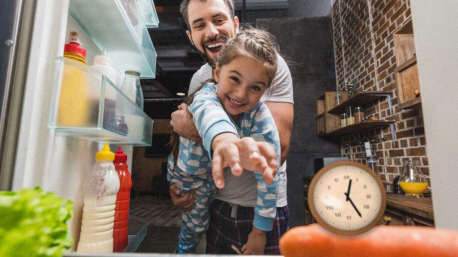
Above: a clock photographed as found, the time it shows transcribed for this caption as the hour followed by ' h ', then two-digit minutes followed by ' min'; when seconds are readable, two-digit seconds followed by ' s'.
12 h 25 min
